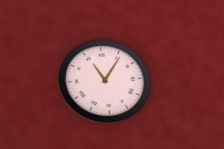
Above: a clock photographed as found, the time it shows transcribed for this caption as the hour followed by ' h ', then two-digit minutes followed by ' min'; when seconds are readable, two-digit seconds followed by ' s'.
11 h 06 min
